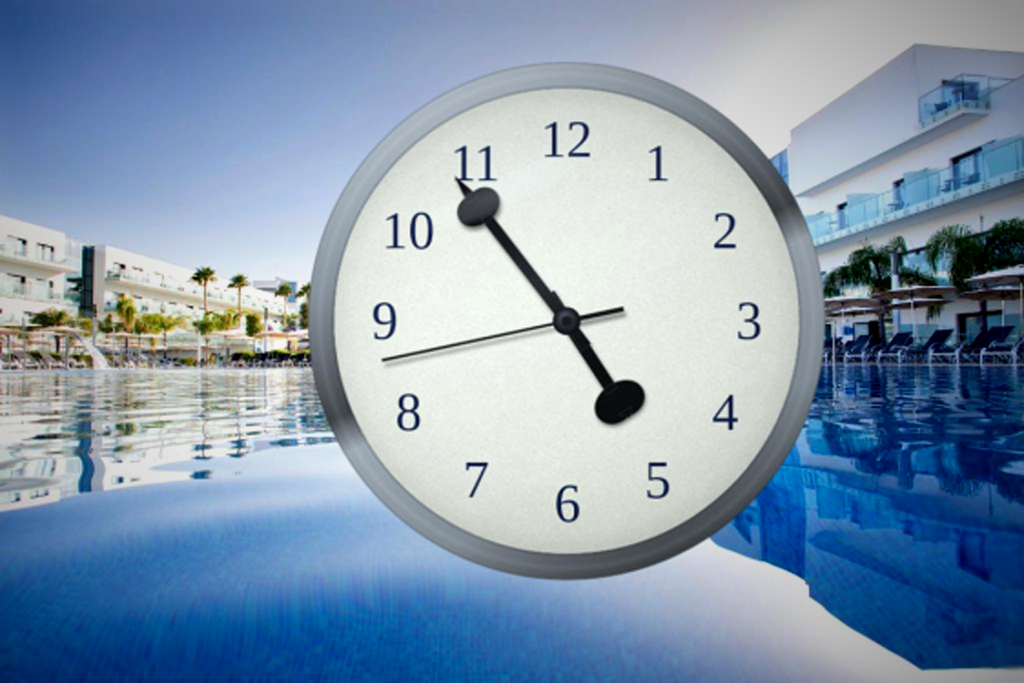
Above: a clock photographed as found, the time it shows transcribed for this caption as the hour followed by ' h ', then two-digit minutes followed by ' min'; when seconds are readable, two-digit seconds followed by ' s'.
4 h 53 min 43 s
